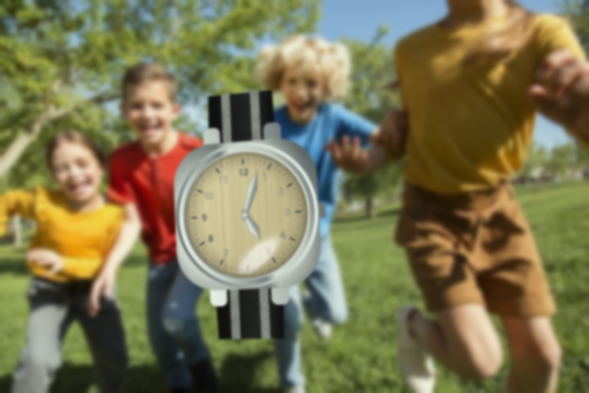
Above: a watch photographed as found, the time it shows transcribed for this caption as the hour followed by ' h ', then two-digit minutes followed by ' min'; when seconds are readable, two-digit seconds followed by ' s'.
5 h 03 min
